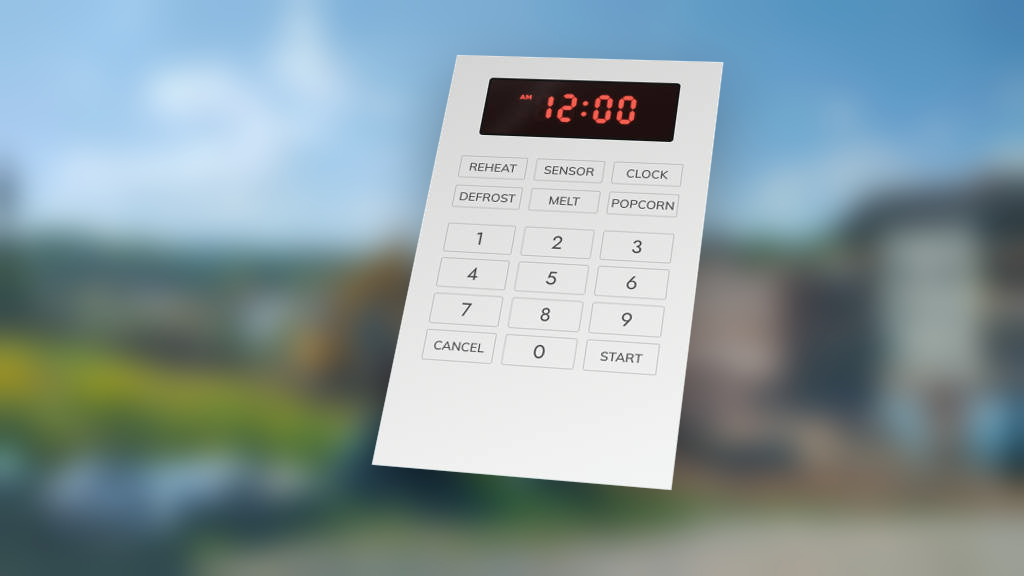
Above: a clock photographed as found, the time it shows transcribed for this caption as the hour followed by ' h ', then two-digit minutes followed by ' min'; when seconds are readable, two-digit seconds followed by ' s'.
12 h 00 min
